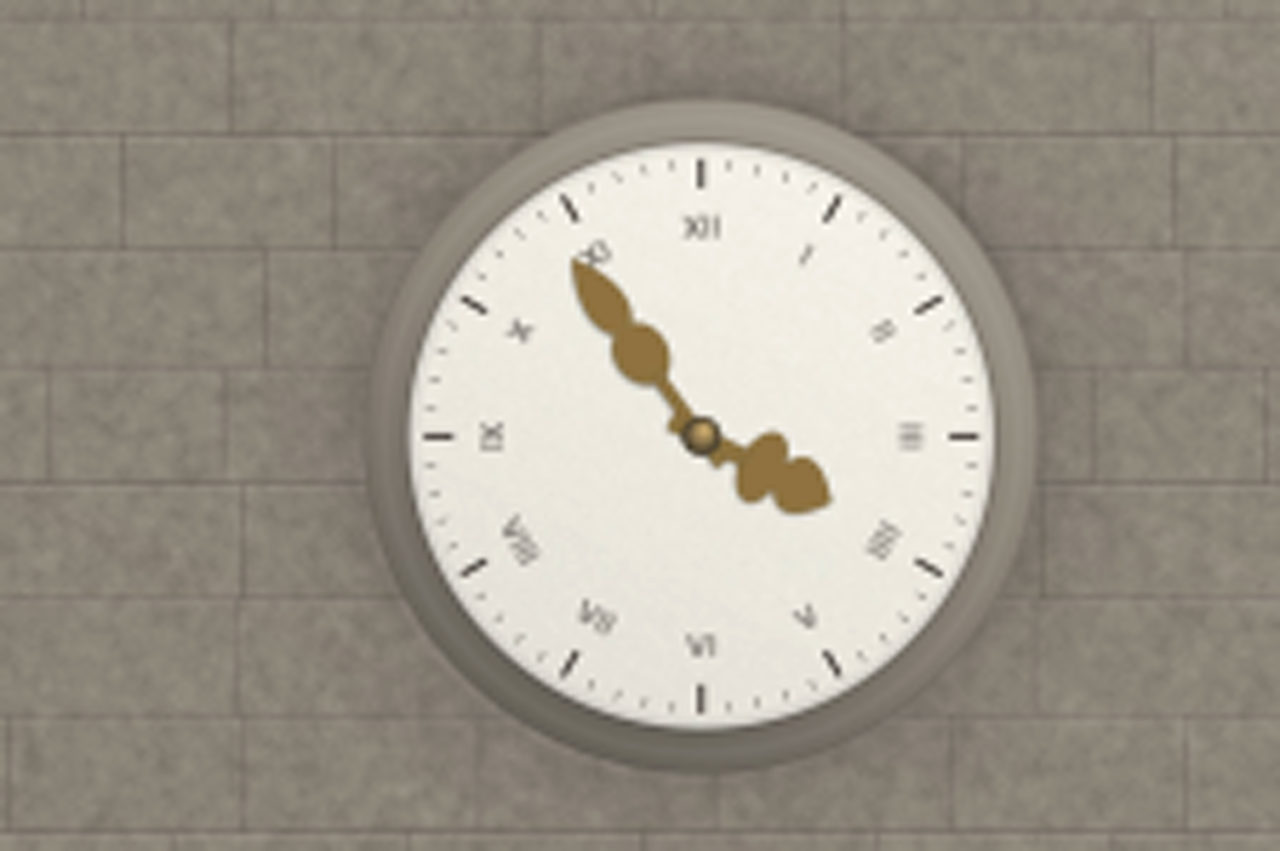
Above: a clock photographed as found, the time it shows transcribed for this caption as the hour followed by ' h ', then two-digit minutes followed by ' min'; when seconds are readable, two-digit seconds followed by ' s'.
3 h 54 min
